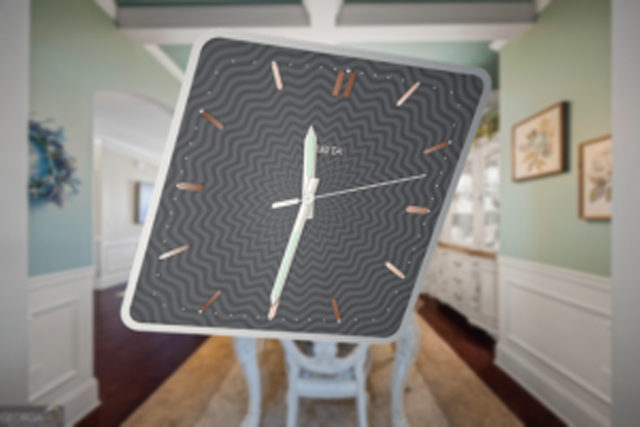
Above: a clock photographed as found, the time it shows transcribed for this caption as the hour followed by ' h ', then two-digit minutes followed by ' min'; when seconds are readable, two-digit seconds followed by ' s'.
11 h 30 min 12 s
